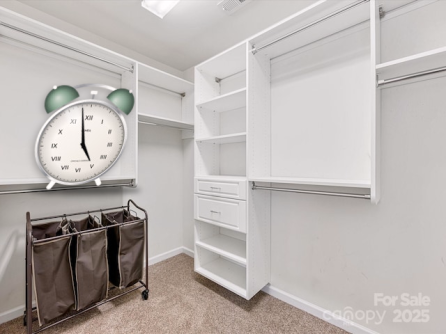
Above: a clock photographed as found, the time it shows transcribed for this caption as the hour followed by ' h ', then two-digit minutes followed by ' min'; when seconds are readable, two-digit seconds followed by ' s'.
4 h 58 min
